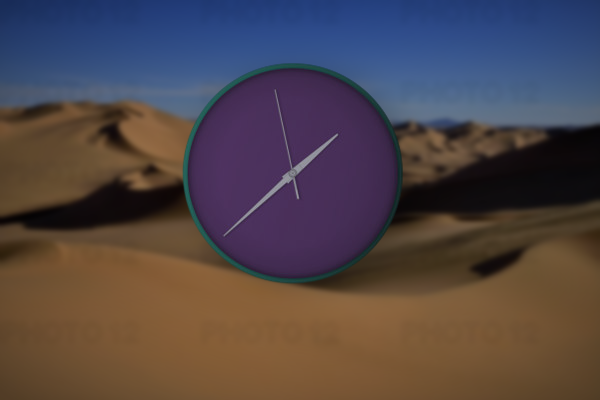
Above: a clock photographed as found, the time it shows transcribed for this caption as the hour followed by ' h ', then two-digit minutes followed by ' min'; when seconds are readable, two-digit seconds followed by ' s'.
1 h 37 min 58 s
